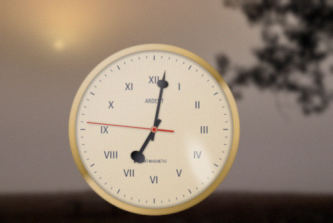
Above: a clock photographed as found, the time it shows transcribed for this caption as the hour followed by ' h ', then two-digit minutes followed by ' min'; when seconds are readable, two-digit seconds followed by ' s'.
7 h 01 min 46 s
